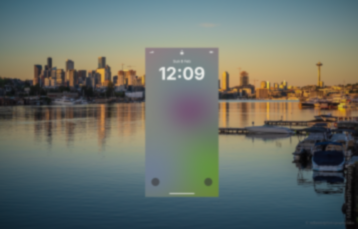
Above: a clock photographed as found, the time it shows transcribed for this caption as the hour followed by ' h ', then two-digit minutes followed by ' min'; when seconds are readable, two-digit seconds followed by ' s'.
12 h 09 min
